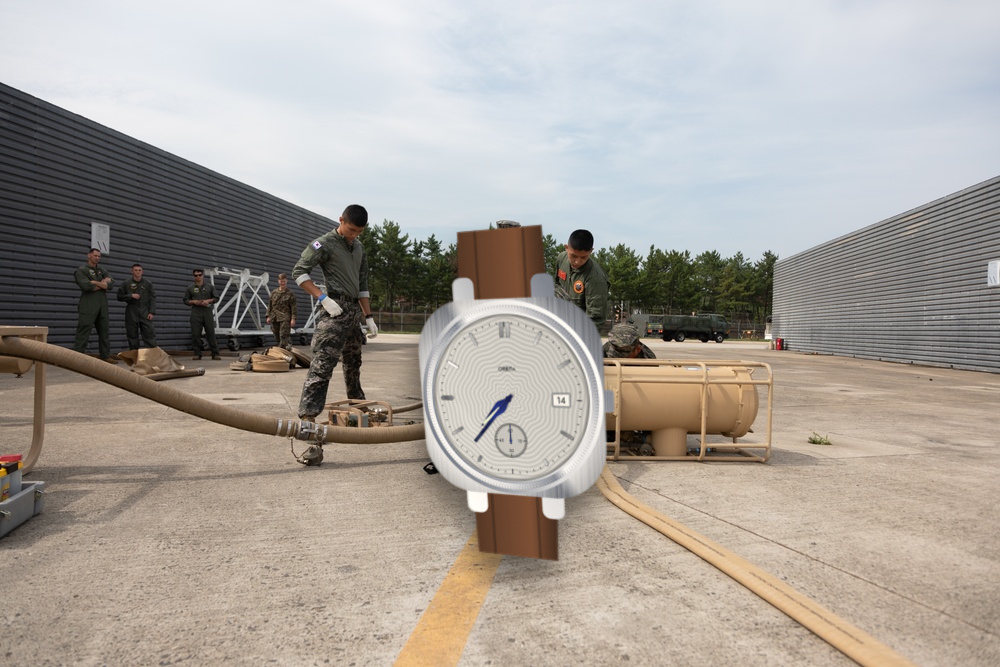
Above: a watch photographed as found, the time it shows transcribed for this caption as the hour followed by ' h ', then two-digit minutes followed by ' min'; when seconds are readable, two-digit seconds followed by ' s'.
7 h 37 min
